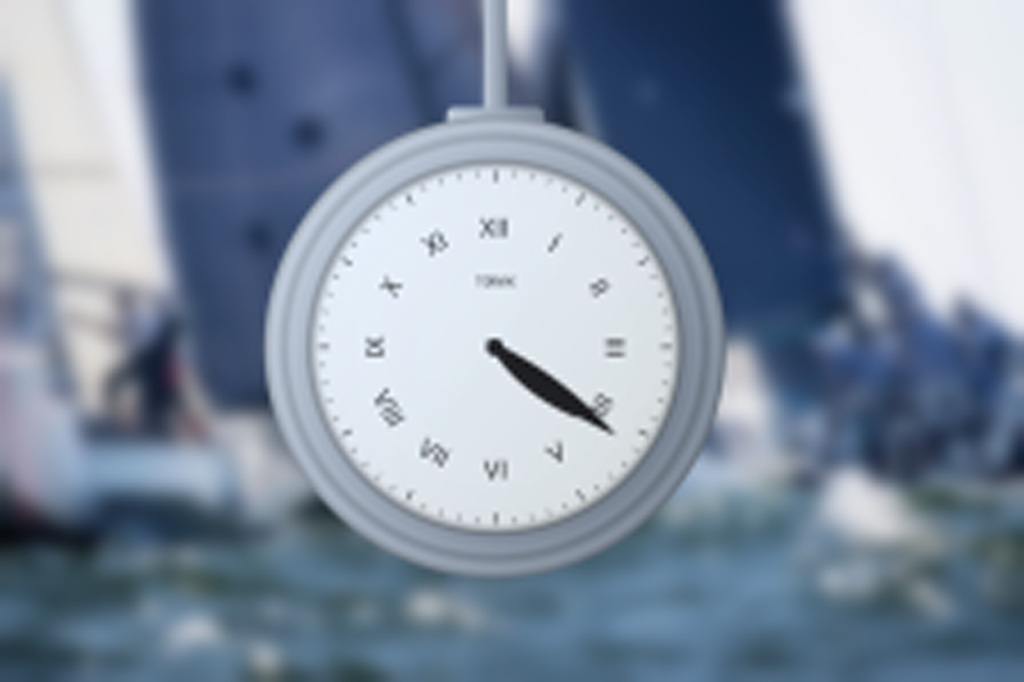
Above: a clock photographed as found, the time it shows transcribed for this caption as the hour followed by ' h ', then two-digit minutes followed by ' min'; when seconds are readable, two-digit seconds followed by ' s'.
4 h 21 min
